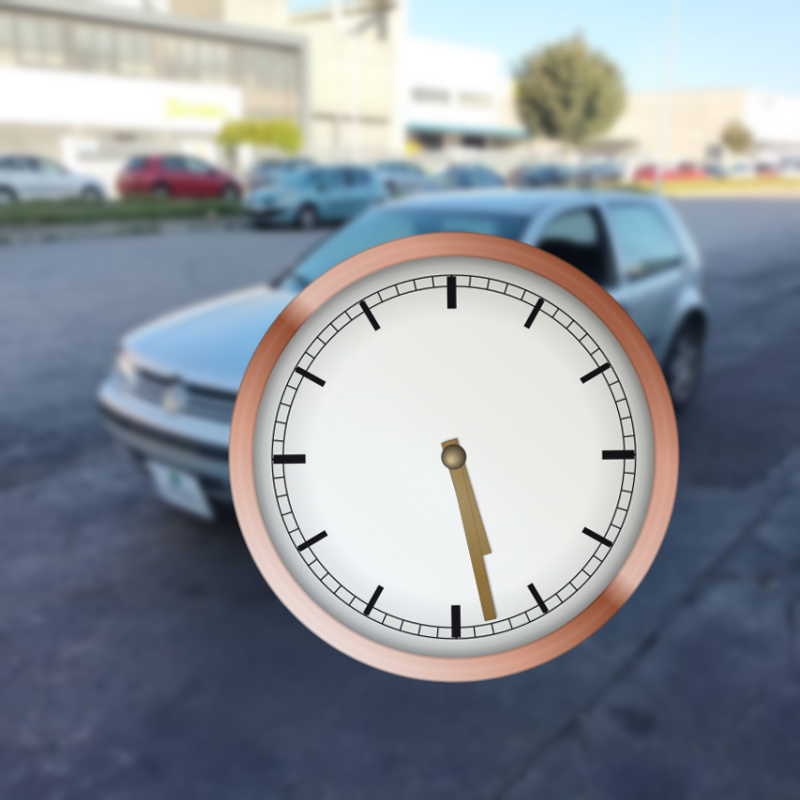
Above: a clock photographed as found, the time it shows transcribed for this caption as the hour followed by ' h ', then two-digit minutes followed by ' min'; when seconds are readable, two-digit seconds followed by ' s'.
5 h 28 min
